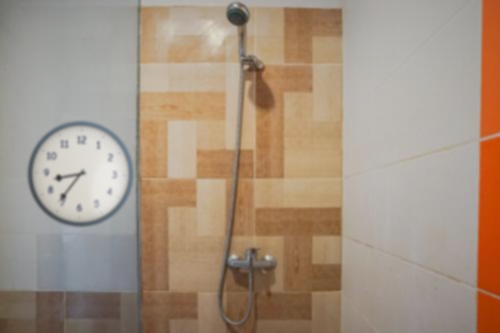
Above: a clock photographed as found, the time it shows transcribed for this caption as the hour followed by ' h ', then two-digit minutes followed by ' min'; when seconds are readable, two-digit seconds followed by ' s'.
8 h 36 min
